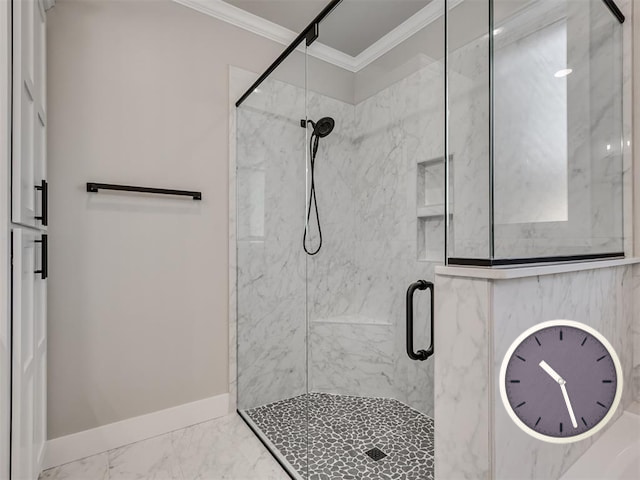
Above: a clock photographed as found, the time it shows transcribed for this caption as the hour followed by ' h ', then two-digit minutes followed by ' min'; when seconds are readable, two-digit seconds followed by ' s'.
10 h 27 min
